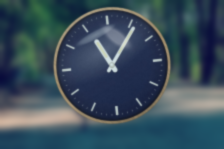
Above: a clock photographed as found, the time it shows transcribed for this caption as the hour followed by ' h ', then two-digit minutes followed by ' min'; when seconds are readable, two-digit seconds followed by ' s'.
11 h 06 min
